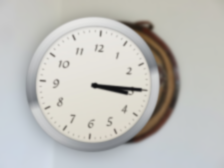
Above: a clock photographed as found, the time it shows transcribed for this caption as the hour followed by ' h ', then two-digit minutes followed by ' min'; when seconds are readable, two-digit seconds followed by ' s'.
3 h 15 min
